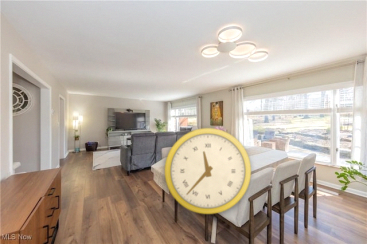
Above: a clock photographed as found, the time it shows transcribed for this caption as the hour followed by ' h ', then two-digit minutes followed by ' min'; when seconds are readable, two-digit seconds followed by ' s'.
11 h 37 min
